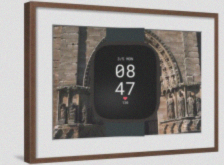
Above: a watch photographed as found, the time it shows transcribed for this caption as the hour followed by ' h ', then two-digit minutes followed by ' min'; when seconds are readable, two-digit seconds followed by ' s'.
8 h 47 min
